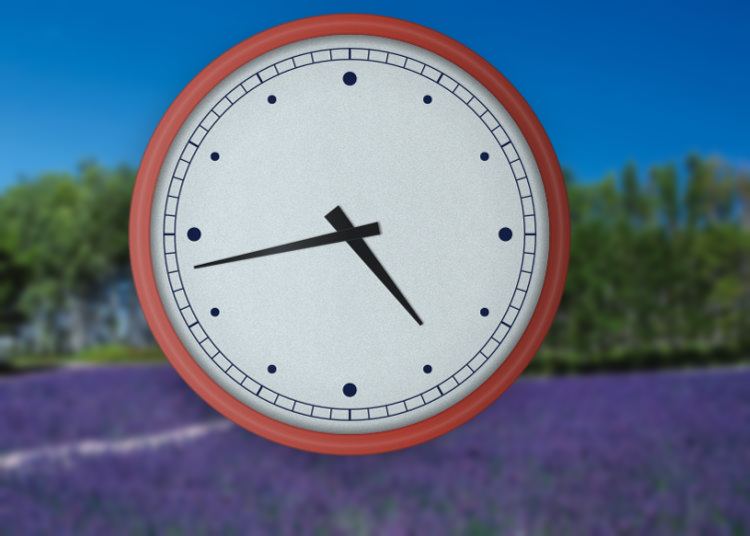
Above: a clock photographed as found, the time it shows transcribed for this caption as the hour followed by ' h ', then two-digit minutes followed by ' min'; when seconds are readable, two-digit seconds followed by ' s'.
4 h 43 min
